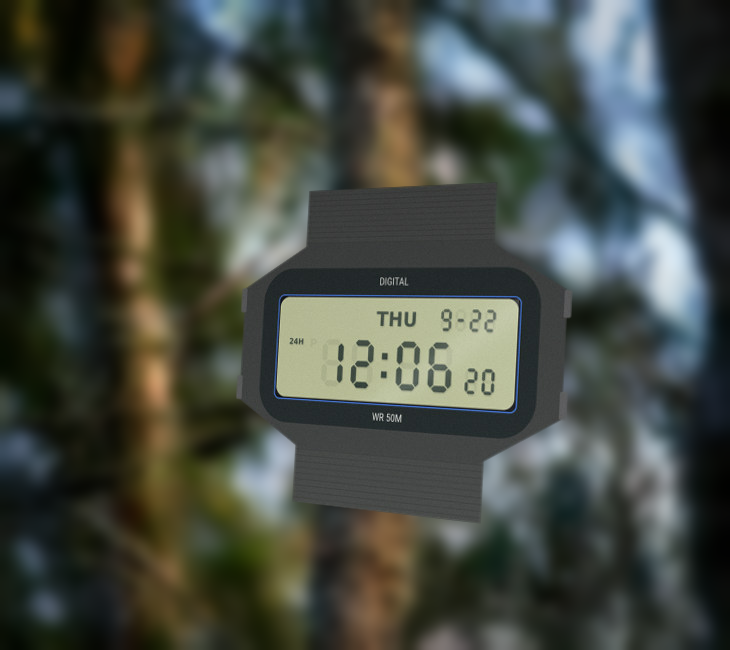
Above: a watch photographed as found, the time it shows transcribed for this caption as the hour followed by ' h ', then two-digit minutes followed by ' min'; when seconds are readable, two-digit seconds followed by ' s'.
12 h 06 min 20 s
